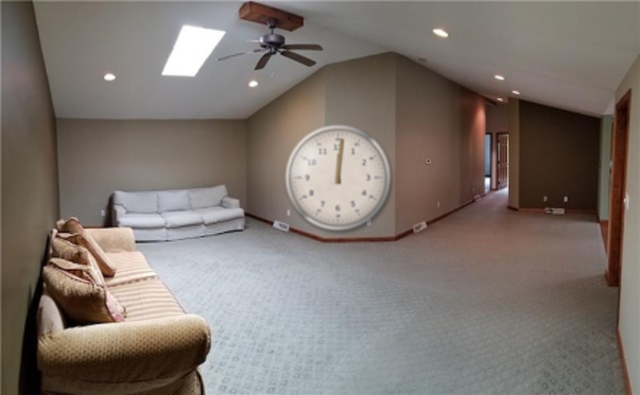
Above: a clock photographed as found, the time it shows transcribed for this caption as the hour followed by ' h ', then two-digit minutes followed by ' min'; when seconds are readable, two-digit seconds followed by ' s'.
12 h 01 min
